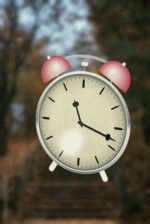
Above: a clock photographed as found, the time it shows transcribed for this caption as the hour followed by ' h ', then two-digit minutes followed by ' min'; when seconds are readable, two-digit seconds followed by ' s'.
11 h 18 min
